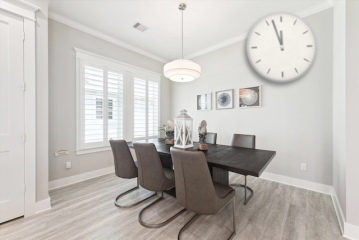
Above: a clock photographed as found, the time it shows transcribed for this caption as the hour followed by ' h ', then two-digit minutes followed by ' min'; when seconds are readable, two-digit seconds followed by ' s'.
11 h 57 min
